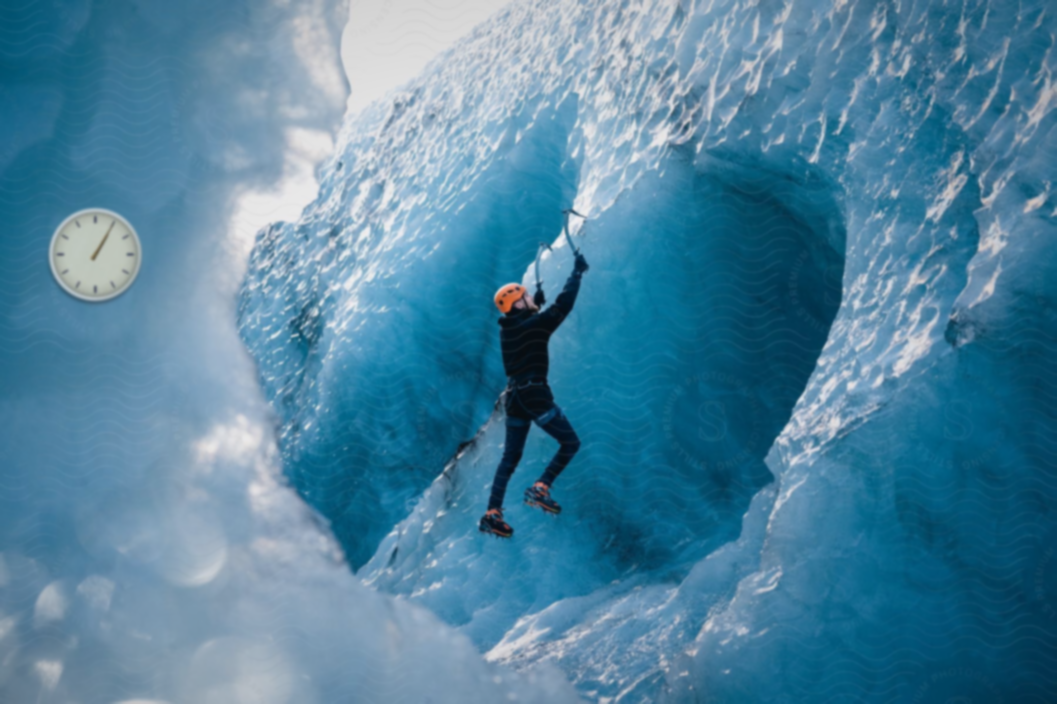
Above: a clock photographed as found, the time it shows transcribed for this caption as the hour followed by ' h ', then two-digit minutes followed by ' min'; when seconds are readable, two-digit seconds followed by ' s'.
1 h 05 min
